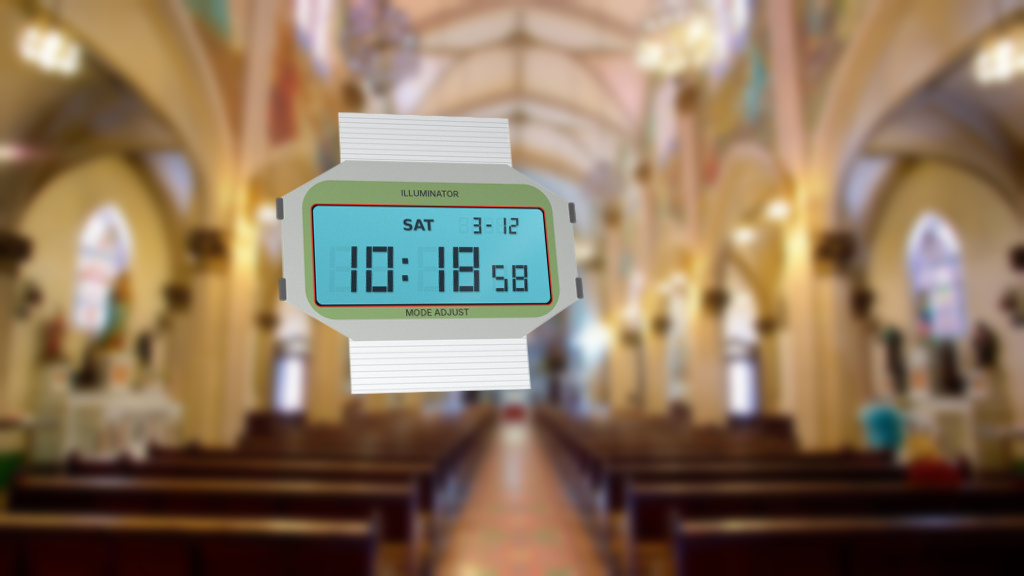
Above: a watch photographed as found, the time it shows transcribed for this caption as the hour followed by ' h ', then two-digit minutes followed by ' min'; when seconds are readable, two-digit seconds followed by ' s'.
10 h 18 min 58 s
